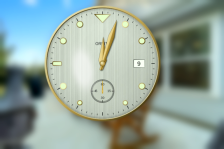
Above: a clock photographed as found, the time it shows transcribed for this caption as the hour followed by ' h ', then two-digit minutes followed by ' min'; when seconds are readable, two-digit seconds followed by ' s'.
12 h 03 min
